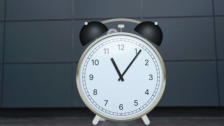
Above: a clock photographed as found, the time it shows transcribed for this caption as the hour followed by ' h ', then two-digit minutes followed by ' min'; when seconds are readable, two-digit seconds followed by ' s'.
11 h 06 min
